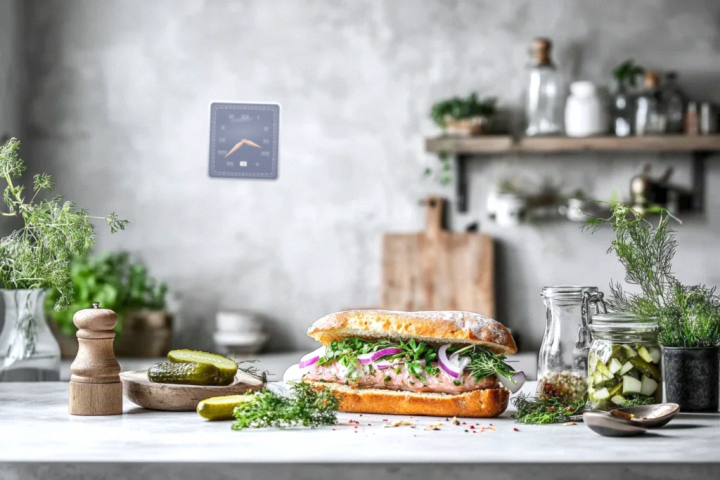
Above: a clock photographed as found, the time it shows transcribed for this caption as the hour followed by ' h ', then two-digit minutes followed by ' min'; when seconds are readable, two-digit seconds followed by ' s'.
3 h 38 min
